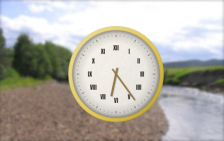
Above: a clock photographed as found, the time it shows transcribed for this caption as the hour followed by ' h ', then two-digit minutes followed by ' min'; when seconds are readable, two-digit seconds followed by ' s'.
6 h 24 min
